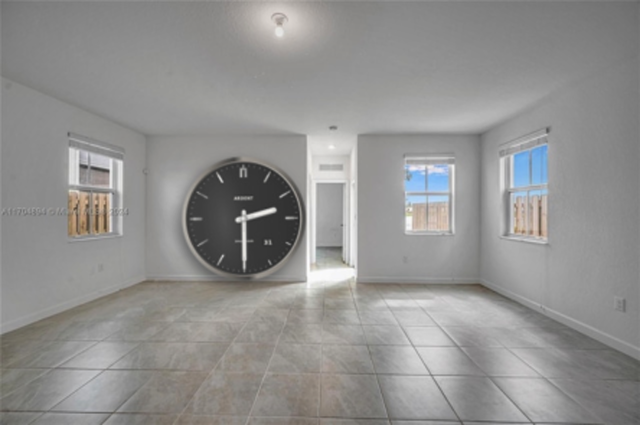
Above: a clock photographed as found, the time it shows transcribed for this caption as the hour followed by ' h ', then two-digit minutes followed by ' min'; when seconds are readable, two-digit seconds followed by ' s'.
2 h 30 min
